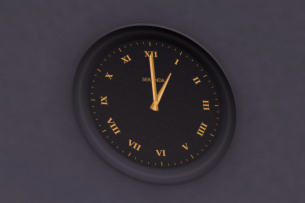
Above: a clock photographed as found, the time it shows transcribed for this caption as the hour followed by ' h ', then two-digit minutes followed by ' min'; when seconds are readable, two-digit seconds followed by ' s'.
1 h 00 min
